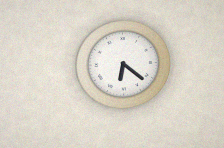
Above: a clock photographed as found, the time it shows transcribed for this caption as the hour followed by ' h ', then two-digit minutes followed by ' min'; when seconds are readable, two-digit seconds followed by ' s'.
6 h 22 min
